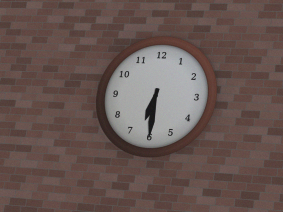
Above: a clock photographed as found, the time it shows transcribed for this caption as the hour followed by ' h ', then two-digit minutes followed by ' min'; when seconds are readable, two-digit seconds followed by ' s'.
6 h 30 min
